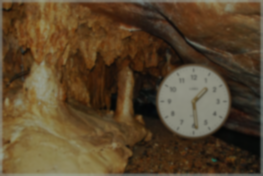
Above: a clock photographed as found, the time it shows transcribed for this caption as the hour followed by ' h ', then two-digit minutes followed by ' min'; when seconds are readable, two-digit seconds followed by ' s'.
1 h 29 min
